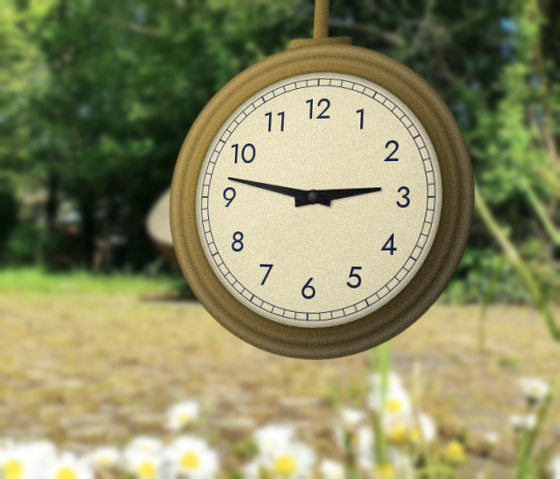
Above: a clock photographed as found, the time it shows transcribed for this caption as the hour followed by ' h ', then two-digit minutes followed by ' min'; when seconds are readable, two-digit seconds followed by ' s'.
2 h 47 min
